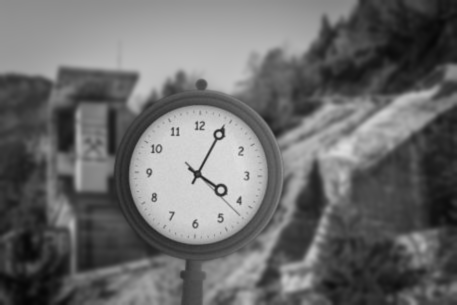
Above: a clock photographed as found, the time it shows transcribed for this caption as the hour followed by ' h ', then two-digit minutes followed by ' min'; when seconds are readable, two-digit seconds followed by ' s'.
4 h 04 min 22 s
